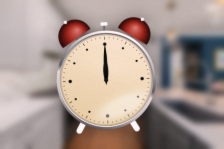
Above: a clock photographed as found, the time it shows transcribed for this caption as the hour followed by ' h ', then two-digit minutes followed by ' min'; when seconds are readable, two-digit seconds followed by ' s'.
12 h 00 min
